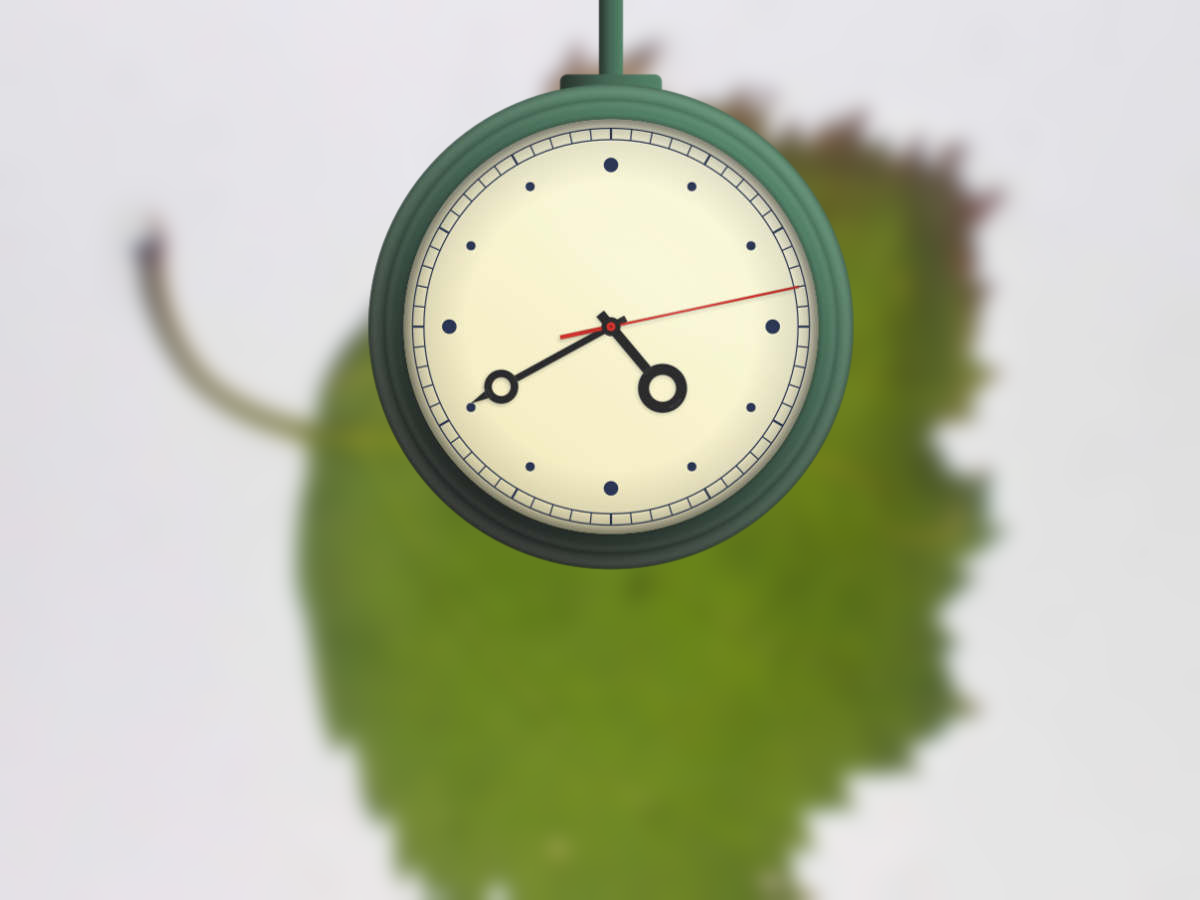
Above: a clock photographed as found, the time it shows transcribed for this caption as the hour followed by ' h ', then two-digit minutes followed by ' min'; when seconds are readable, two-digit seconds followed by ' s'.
4 h 40 min 13 s
